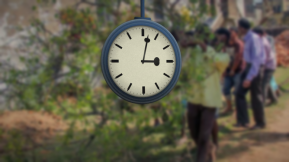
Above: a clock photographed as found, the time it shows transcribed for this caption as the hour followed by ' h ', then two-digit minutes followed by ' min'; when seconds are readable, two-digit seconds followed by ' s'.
3 h 02 min
